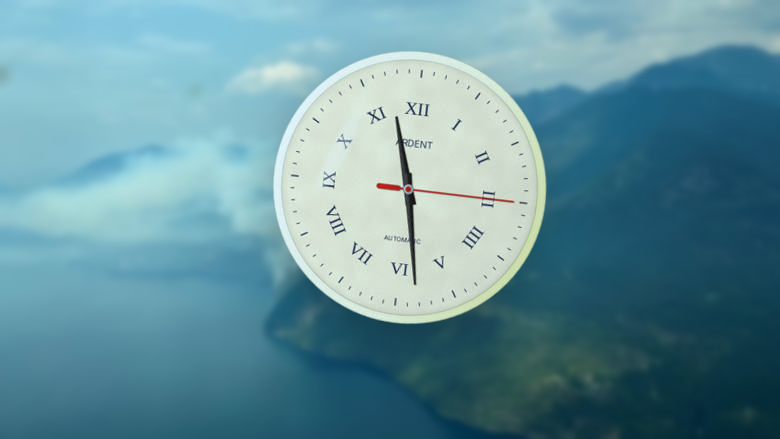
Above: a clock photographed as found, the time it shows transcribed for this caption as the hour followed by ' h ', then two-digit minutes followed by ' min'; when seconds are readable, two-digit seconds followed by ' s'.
11 h 28 min 15 s
